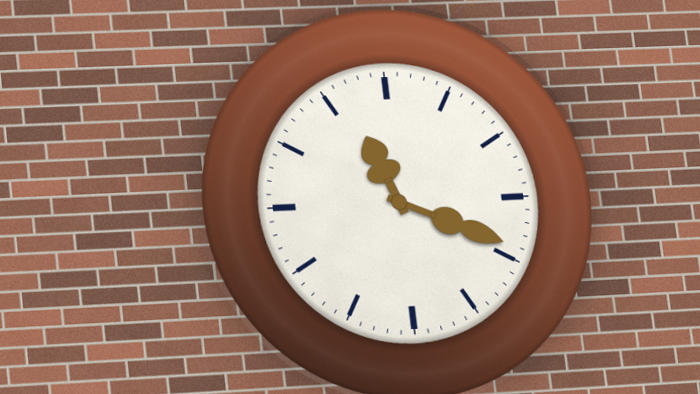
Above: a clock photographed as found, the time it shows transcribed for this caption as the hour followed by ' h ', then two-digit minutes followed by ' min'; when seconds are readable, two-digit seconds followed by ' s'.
11 h 19 min
